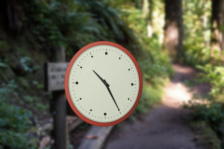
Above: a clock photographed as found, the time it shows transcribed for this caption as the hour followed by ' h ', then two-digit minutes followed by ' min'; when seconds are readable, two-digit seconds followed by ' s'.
10 h 25 min
